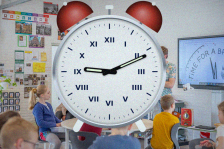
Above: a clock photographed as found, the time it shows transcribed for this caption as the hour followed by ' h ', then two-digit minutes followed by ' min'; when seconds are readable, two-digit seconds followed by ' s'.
9 h 11 min
